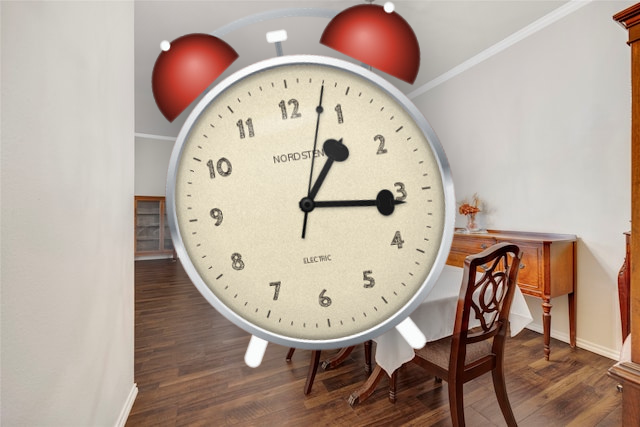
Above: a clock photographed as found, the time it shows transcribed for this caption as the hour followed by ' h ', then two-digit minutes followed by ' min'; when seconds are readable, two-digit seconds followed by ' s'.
1 h 16 min 03 s
